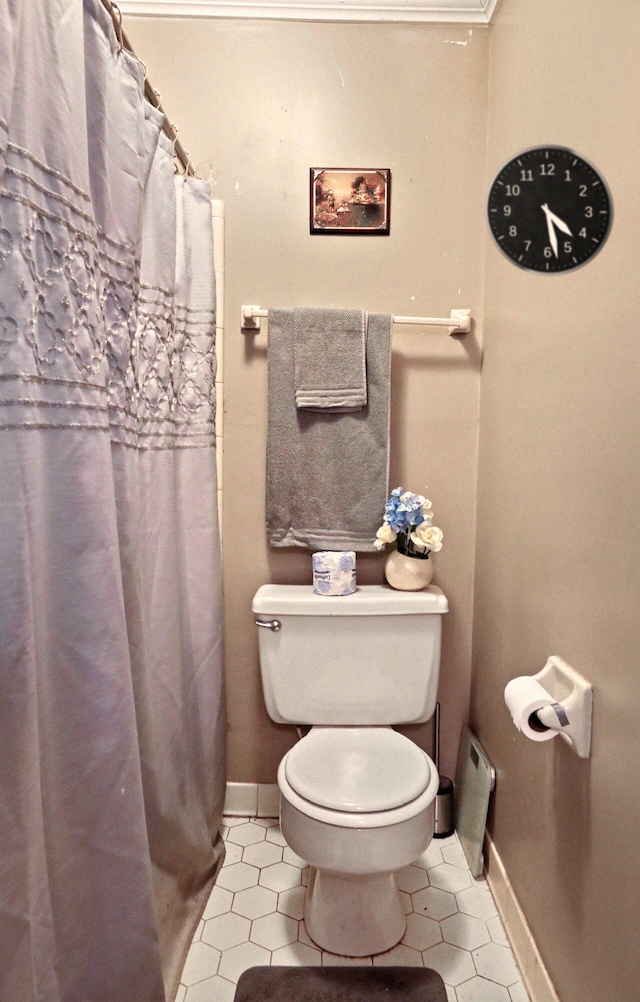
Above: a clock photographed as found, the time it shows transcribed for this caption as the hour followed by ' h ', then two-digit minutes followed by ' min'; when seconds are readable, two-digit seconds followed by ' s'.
4 h 28 min
